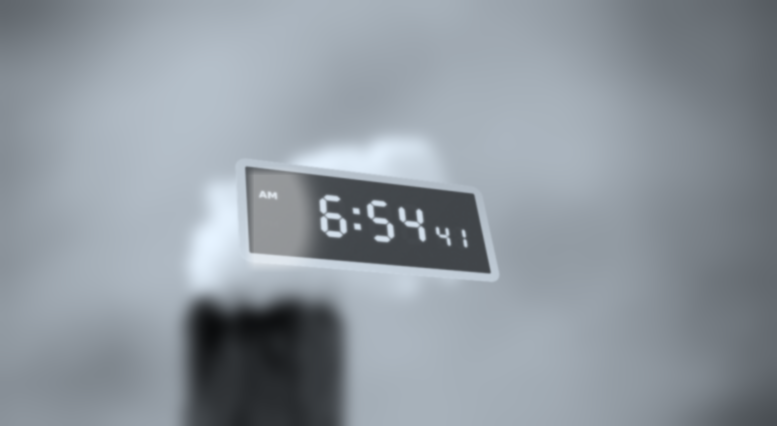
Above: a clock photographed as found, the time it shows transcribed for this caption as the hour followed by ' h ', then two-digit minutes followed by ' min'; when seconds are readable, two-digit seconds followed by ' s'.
6 h 54 min 41 s
